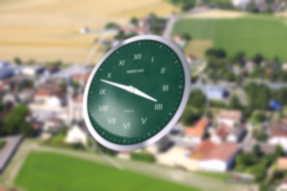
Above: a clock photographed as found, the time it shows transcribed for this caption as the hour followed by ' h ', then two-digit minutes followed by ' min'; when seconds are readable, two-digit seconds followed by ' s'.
3 h 48 min
